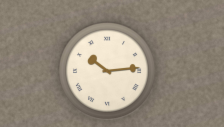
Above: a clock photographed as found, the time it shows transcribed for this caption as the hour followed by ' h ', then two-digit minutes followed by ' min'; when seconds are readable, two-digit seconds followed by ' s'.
10 h 14 min
